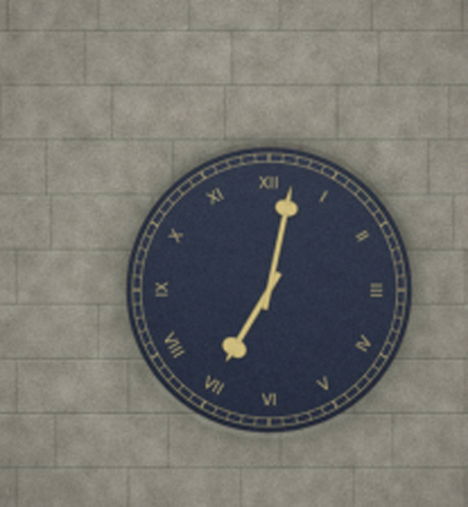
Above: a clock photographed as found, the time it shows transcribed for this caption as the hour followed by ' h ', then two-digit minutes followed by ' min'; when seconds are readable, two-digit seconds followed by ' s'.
7 h 02 min
